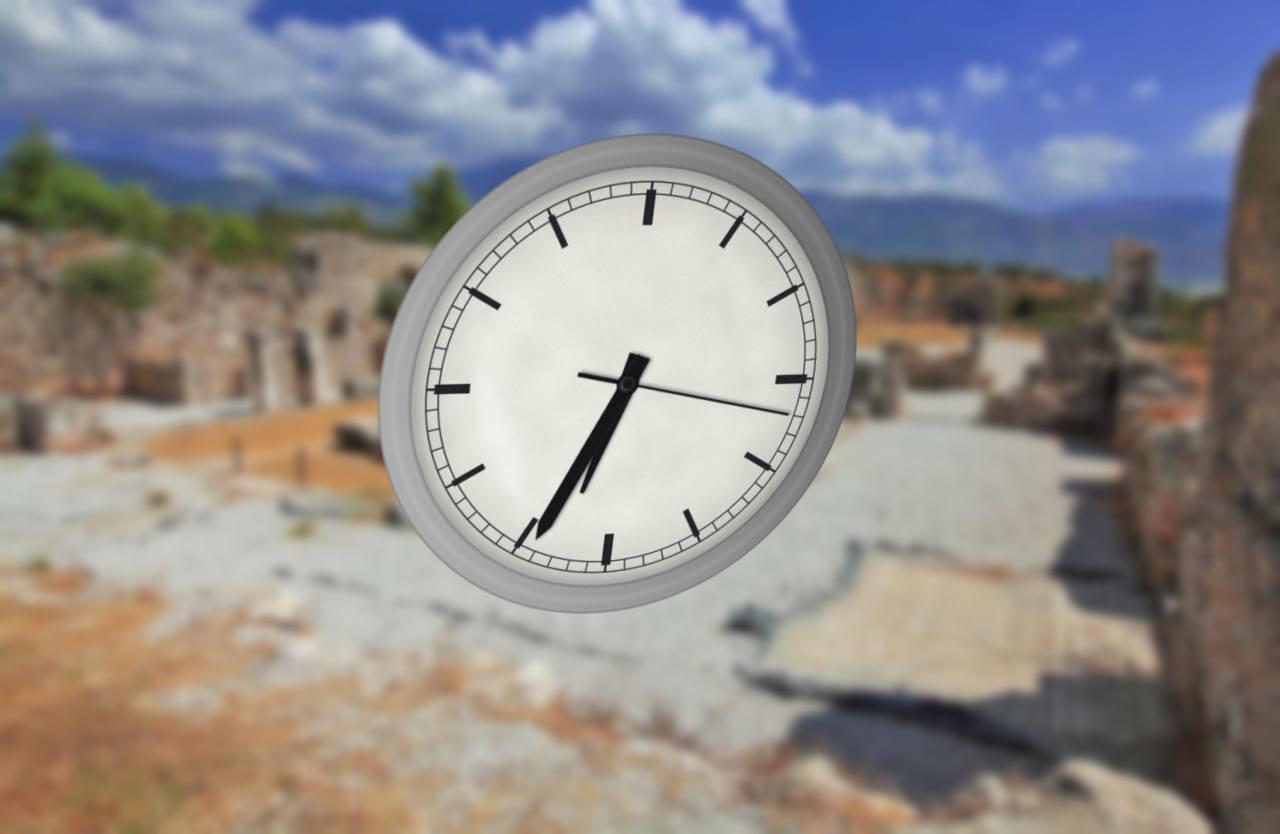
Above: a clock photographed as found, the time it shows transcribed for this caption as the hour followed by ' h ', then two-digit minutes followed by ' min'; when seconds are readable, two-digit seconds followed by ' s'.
6 h 34 min 17 s
